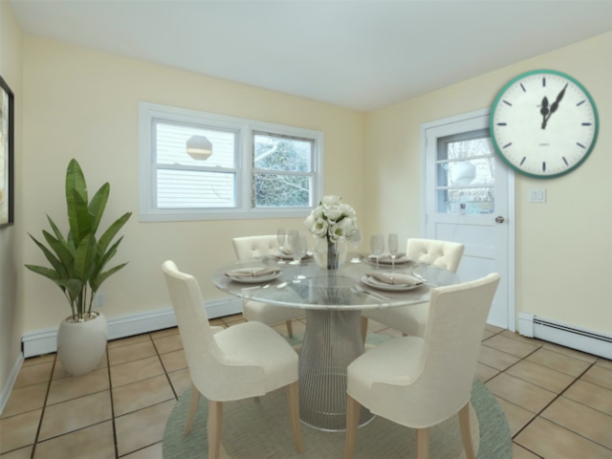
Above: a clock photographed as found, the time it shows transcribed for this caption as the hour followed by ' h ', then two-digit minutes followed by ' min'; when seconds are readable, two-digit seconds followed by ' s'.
12 h 05 min
